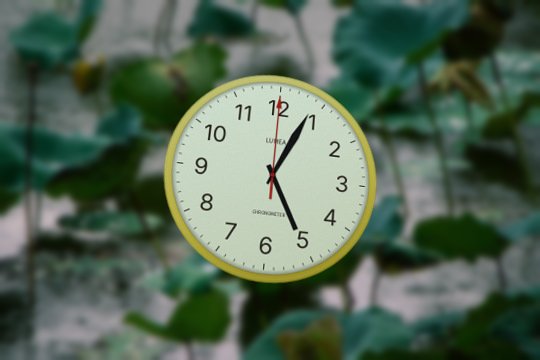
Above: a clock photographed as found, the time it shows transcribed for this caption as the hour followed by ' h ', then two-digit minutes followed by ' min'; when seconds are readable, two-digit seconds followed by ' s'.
5 h 04 min 00 s
